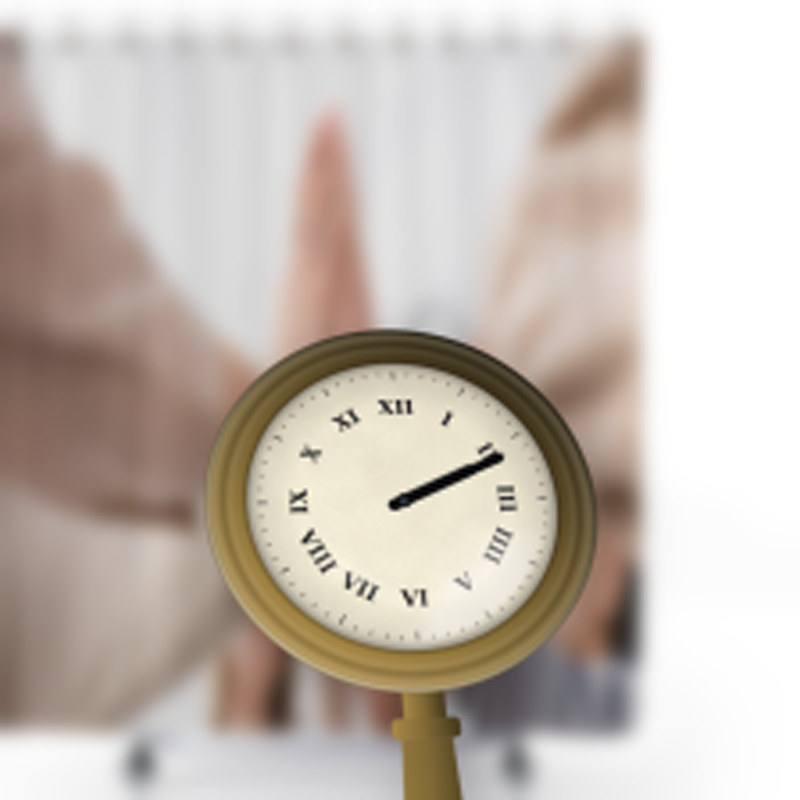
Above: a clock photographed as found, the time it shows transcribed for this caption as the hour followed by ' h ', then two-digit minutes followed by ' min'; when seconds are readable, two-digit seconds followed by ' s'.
2 h 11 min
